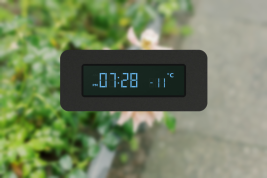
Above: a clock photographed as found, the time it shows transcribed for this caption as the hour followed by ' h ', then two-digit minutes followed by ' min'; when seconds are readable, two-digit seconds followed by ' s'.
7 h 28 min
